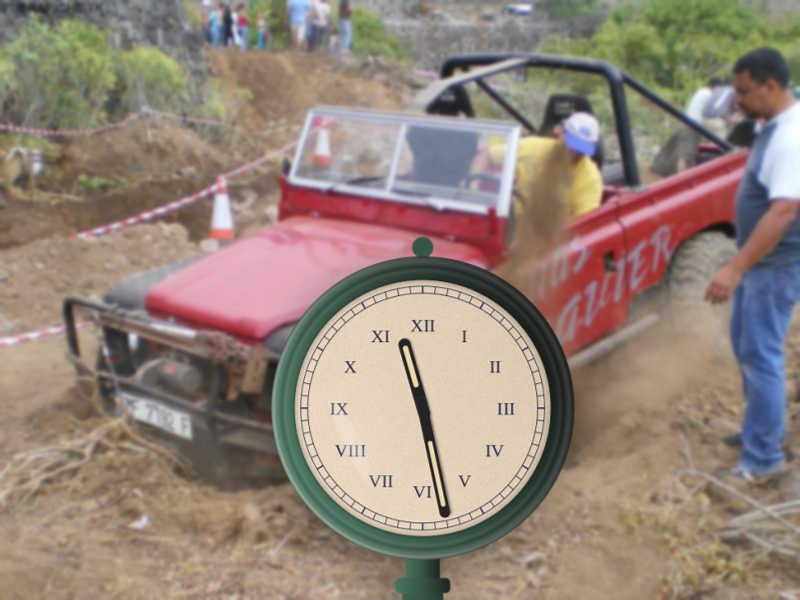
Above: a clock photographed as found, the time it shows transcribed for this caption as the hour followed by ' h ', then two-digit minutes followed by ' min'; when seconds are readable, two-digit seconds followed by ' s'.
11 h 28 min
